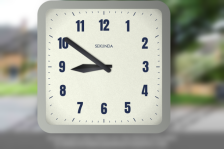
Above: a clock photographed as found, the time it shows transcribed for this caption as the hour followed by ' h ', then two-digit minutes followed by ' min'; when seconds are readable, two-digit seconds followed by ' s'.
8 h 51 min
